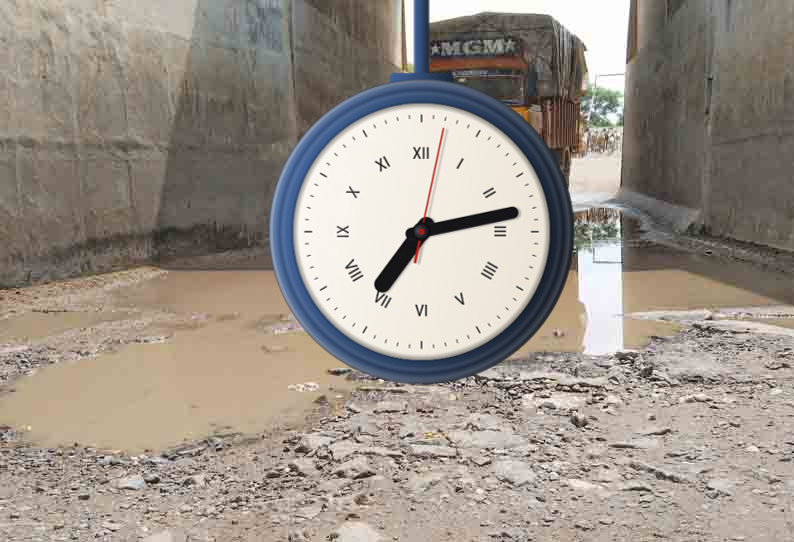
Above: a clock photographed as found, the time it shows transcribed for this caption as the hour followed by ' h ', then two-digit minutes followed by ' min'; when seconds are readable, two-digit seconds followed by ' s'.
7 h 13 min 02 s
